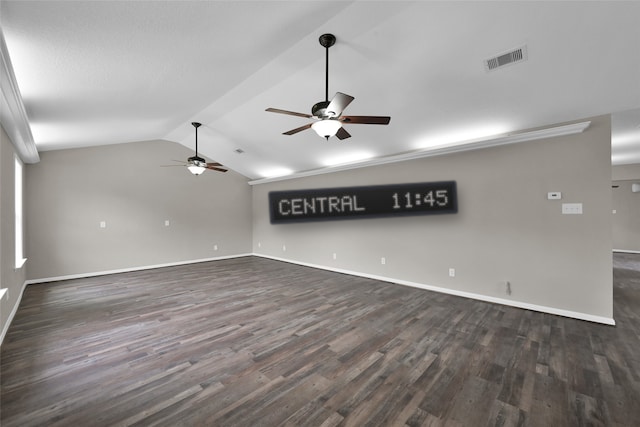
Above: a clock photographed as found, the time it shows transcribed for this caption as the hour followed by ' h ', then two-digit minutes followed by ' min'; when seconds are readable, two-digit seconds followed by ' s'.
11 h 45 min
